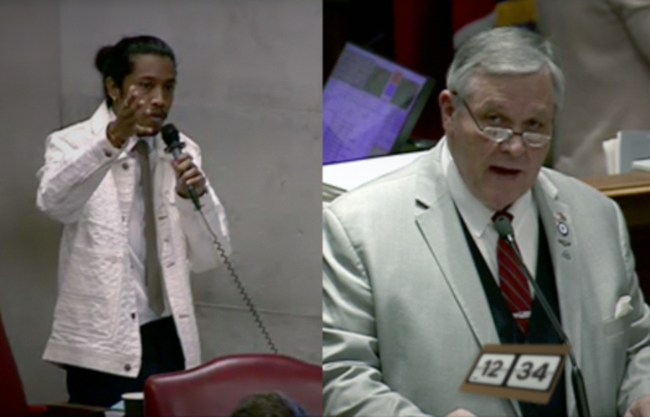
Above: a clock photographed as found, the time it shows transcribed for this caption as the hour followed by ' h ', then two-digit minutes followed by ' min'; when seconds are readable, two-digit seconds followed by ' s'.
12 h 34 min
